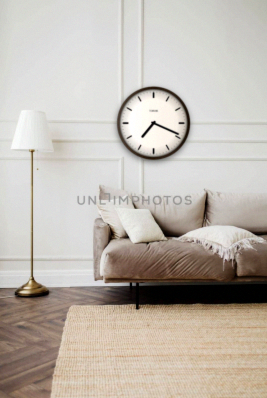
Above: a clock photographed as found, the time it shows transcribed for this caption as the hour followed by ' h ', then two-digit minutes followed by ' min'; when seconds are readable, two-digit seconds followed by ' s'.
7 h 19 min
